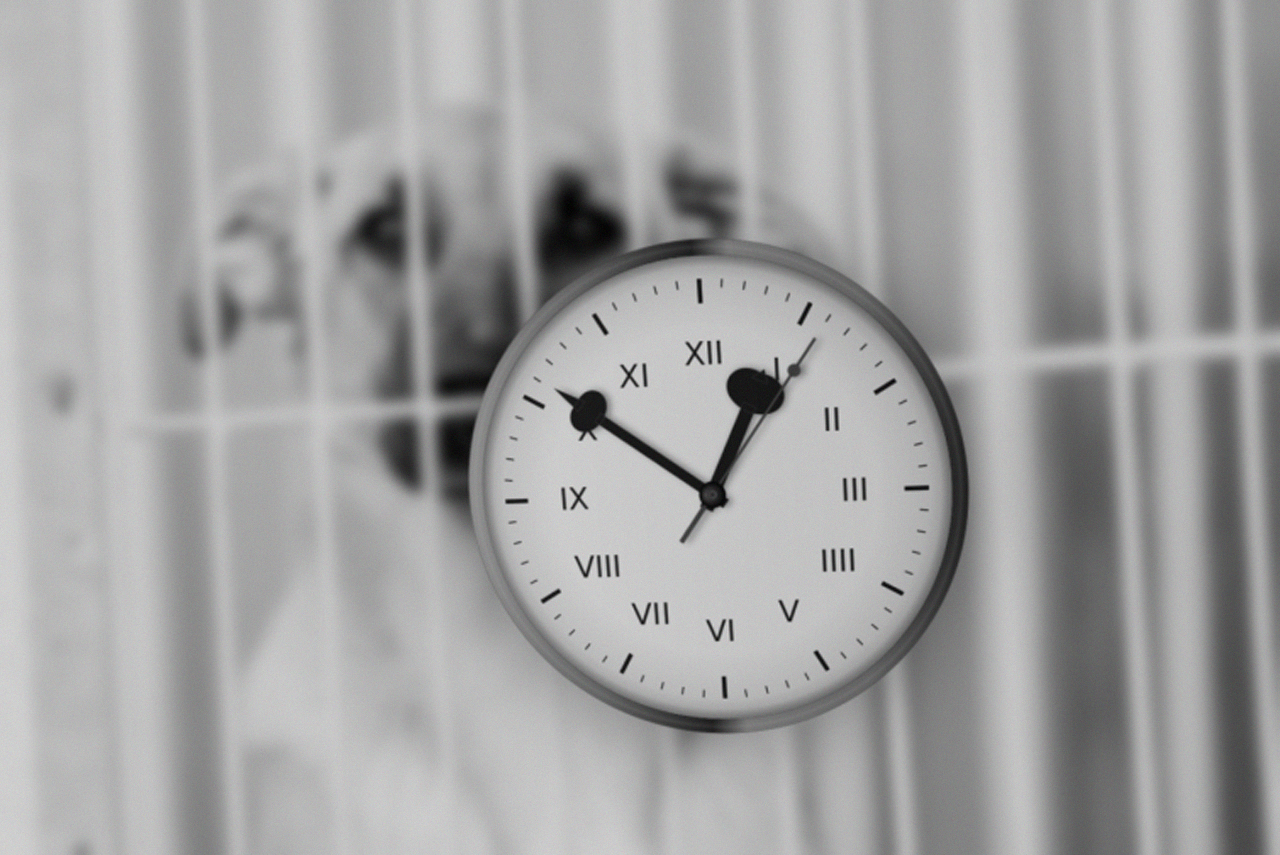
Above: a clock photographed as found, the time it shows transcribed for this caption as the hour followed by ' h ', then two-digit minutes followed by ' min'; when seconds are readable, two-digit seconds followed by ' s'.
12 h 51 min 06 s
